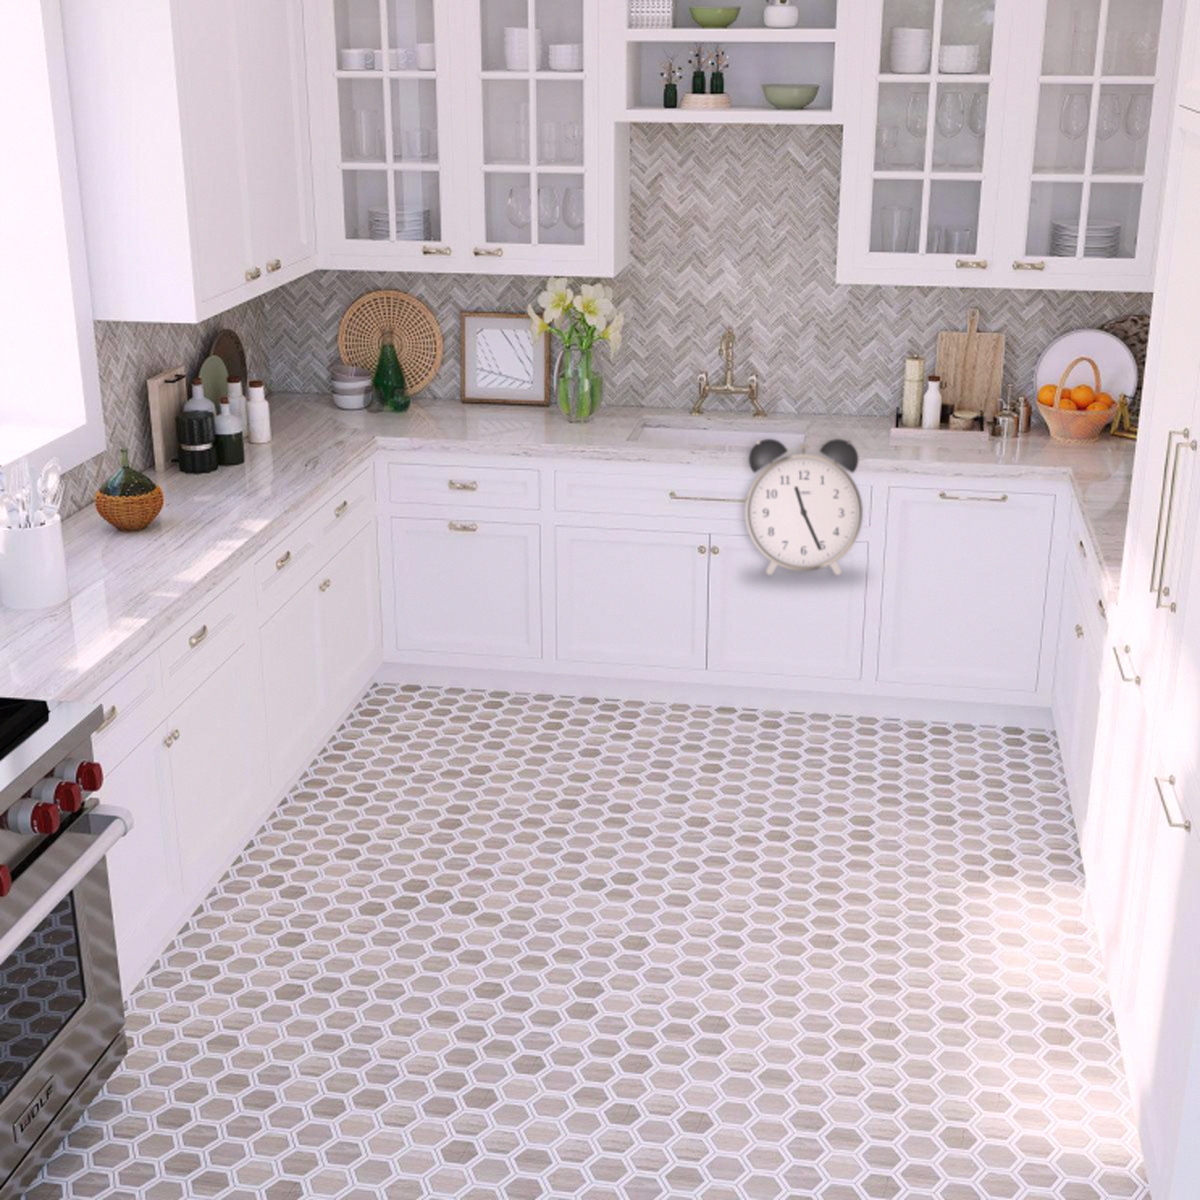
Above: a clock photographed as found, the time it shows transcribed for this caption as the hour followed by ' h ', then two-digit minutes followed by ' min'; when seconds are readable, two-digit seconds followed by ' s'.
11 h 26 min
